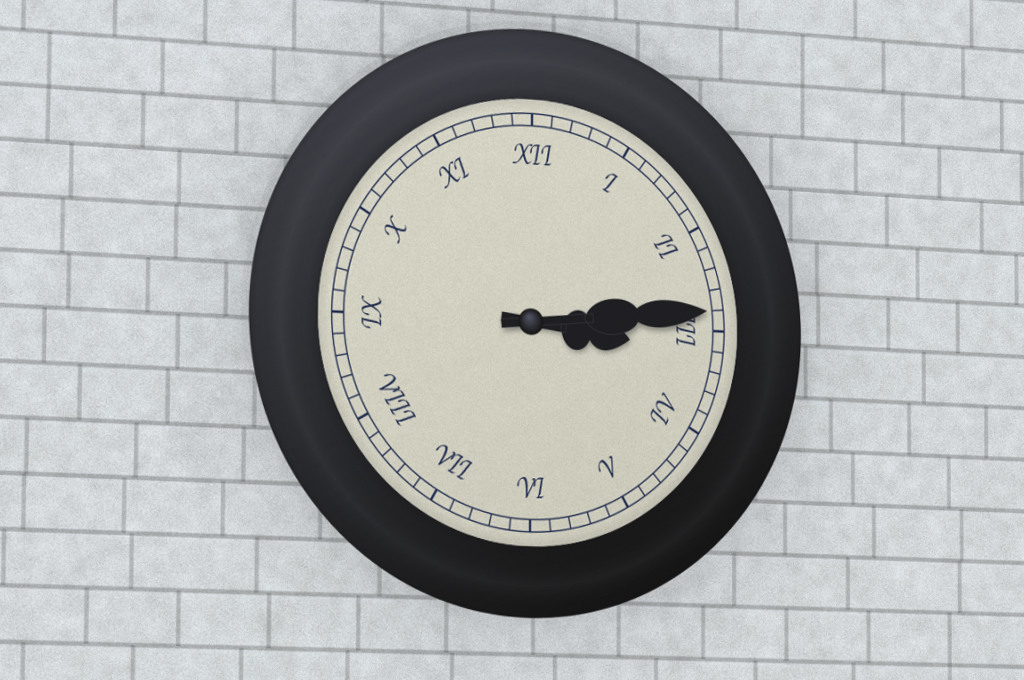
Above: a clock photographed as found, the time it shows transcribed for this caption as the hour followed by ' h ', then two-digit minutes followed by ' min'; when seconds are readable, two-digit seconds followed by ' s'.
3 h 14 min
